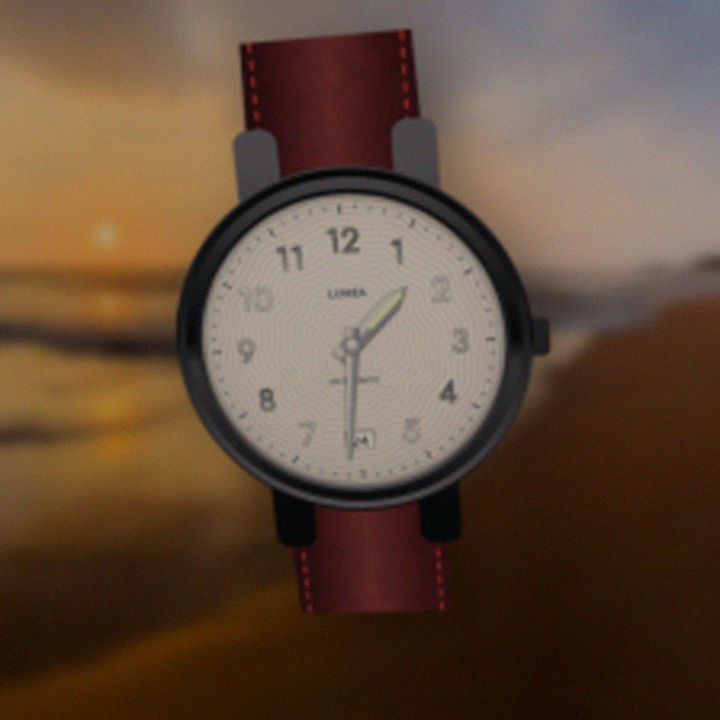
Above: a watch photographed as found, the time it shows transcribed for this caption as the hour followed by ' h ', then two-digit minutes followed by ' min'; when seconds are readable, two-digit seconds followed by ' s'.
1 h 31 min
